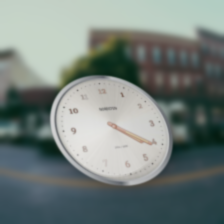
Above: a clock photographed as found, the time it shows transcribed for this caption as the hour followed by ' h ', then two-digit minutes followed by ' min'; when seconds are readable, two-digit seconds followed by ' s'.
4 h 21 min
